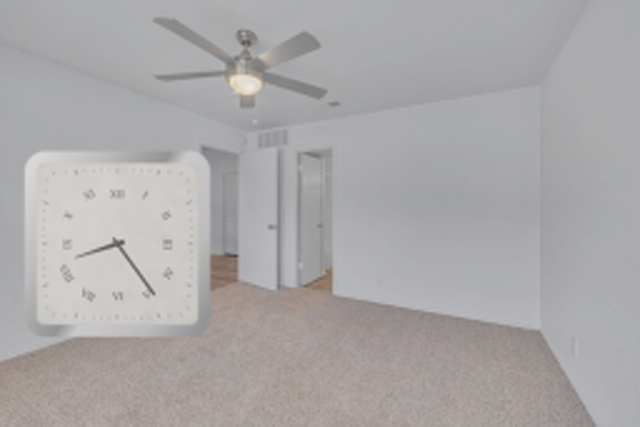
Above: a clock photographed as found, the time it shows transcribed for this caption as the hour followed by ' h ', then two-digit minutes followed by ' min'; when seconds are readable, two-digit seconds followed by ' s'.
8 h 24 min
